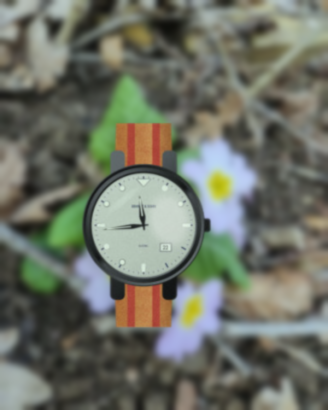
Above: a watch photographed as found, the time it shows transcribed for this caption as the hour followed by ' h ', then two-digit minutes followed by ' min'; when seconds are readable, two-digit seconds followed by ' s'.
11 h 44 min
